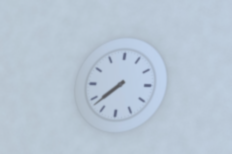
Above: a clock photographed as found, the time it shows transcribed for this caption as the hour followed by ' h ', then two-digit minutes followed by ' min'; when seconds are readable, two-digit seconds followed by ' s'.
7 h 38 min
